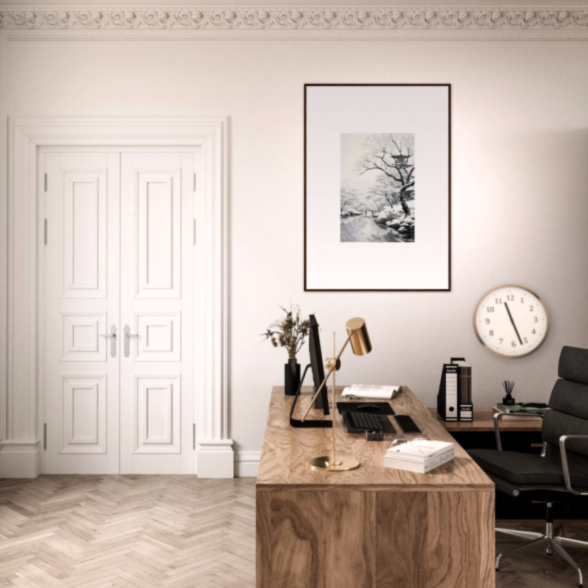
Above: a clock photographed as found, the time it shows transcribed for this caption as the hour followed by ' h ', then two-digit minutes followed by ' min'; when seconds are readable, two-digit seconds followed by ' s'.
11 h 27 min
